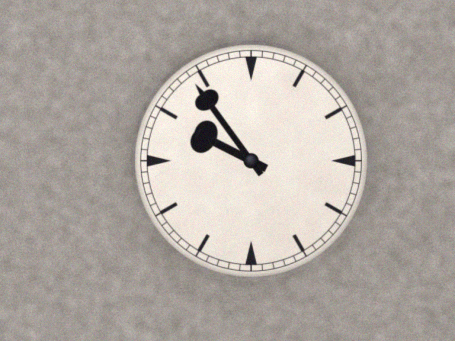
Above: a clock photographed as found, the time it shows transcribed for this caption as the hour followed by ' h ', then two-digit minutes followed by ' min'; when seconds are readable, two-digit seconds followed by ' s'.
9 h 54 min
